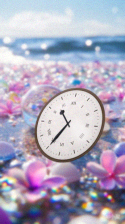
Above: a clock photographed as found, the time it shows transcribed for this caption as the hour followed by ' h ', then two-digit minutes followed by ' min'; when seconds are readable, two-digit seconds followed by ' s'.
10 h 35 min
